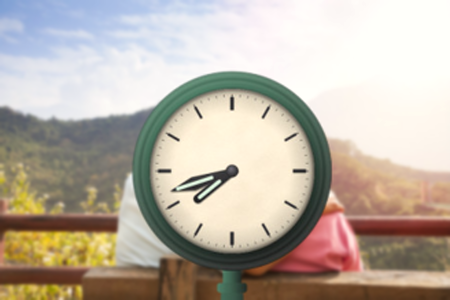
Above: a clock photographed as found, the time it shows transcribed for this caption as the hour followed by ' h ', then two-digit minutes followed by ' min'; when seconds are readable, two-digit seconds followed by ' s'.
7 h 42 min
